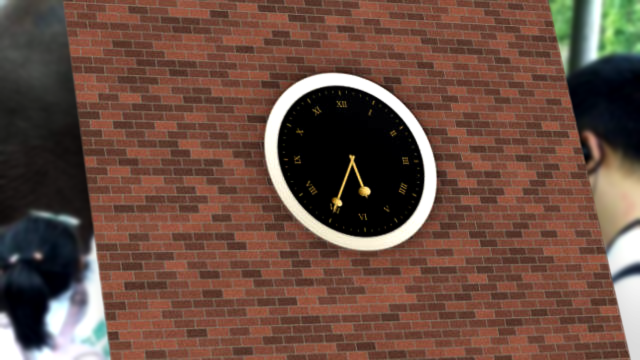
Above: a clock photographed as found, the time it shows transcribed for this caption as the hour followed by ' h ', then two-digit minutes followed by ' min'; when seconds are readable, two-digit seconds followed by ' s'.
5 h 35 min
